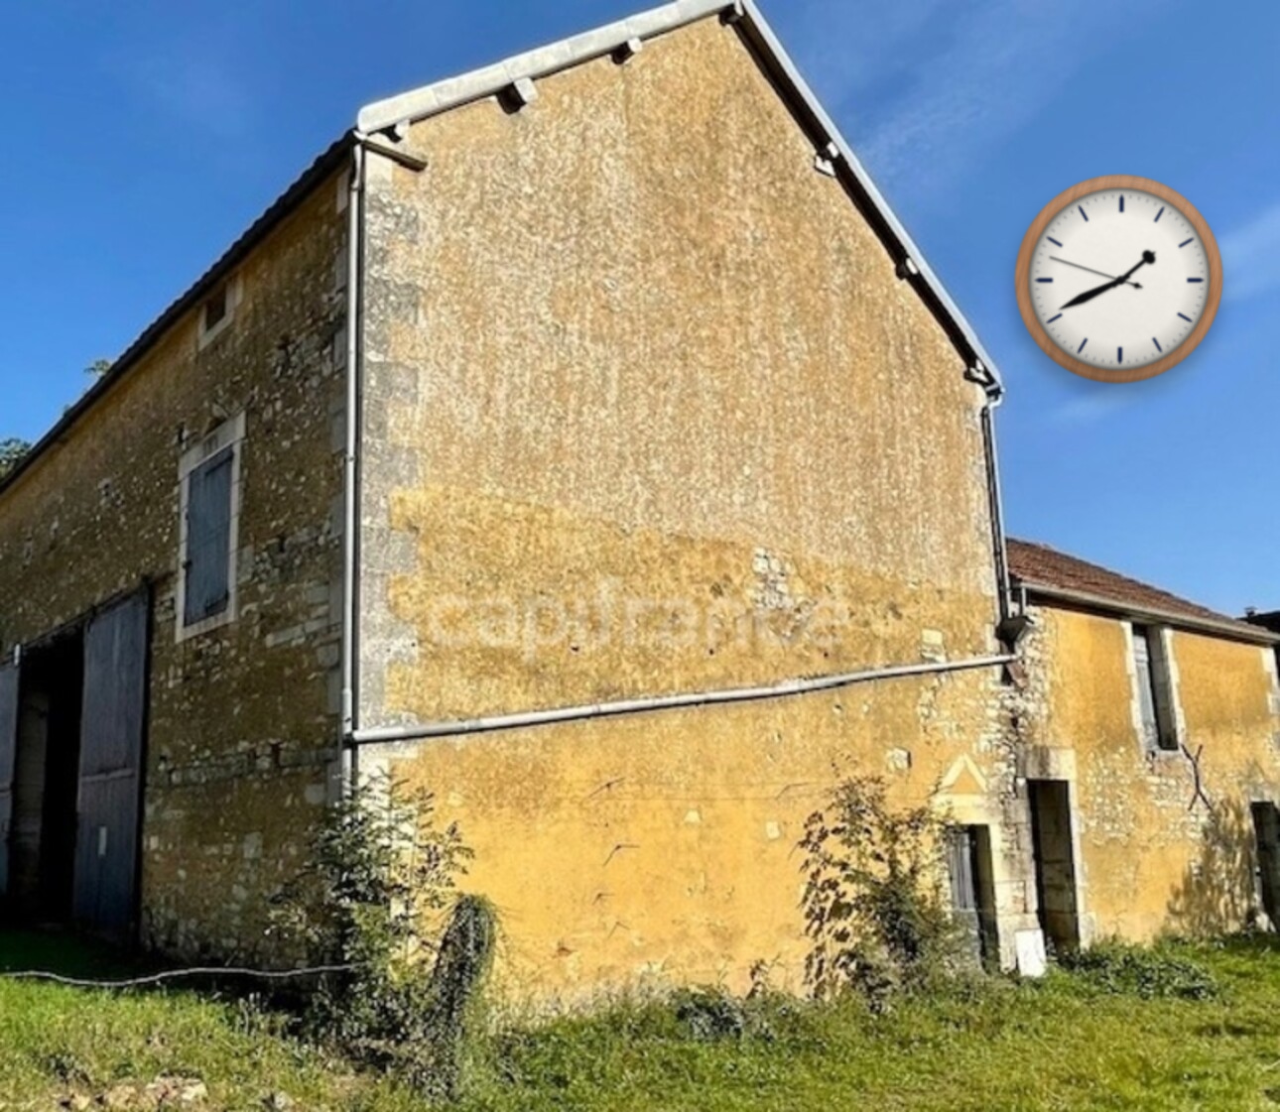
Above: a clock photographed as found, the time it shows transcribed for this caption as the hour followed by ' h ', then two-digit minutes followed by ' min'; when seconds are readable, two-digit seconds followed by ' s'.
1 h 40 min 48 s
